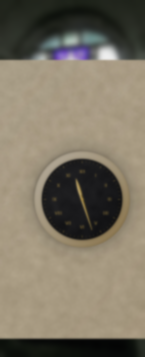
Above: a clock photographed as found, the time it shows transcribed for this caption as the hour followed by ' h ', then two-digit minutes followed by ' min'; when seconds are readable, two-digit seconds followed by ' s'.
11 h 27 min
